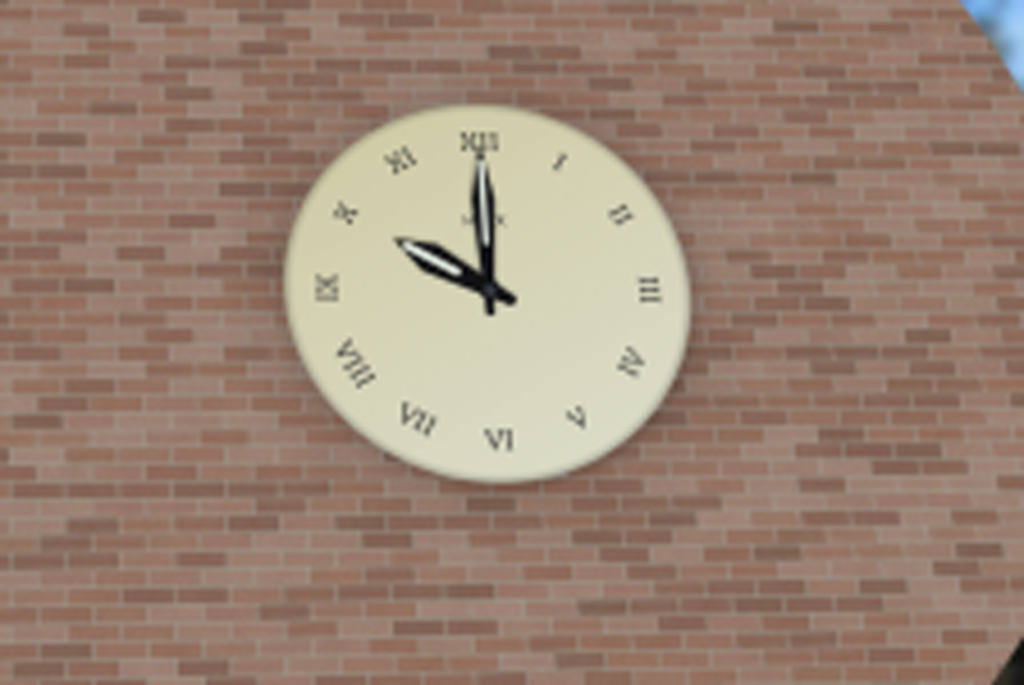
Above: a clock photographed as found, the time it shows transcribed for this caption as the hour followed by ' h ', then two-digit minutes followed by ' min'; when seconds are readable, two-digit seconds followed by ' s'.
10 h 00 min
